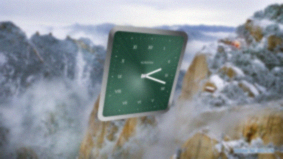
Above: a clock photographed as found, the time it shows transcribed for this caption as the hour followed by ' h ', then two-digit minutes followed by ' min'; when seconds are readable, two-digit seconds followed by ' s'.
2 h 18 min
